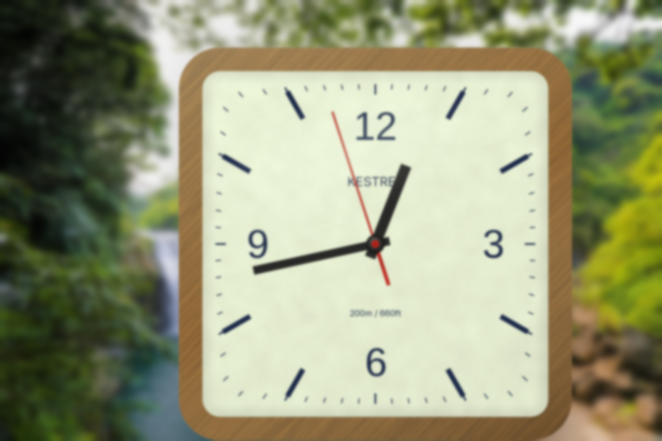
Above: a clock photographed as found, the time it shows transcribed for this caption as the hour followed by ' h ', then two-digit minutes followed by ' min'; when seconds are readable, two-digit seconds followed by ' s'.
12 h 42 min 57 s
